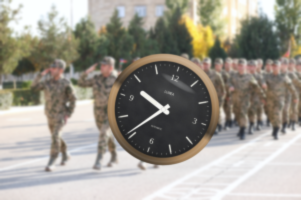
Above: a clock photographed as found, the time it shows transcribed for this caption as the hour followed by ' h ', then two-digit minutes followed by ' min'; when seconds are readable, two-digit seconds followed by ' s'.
9 h 36 min
